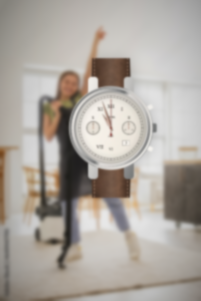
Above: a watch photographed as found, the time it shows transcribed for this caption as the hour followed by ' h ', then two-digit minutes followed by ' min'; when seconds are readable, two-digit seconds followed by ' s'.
10 h 57 min
